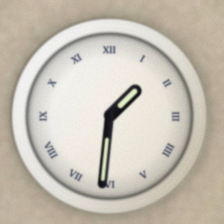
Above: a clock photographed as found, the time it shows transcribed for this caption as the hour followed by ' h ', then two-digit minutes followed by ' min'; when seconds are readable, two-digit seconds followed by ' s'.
1 h 31 min
